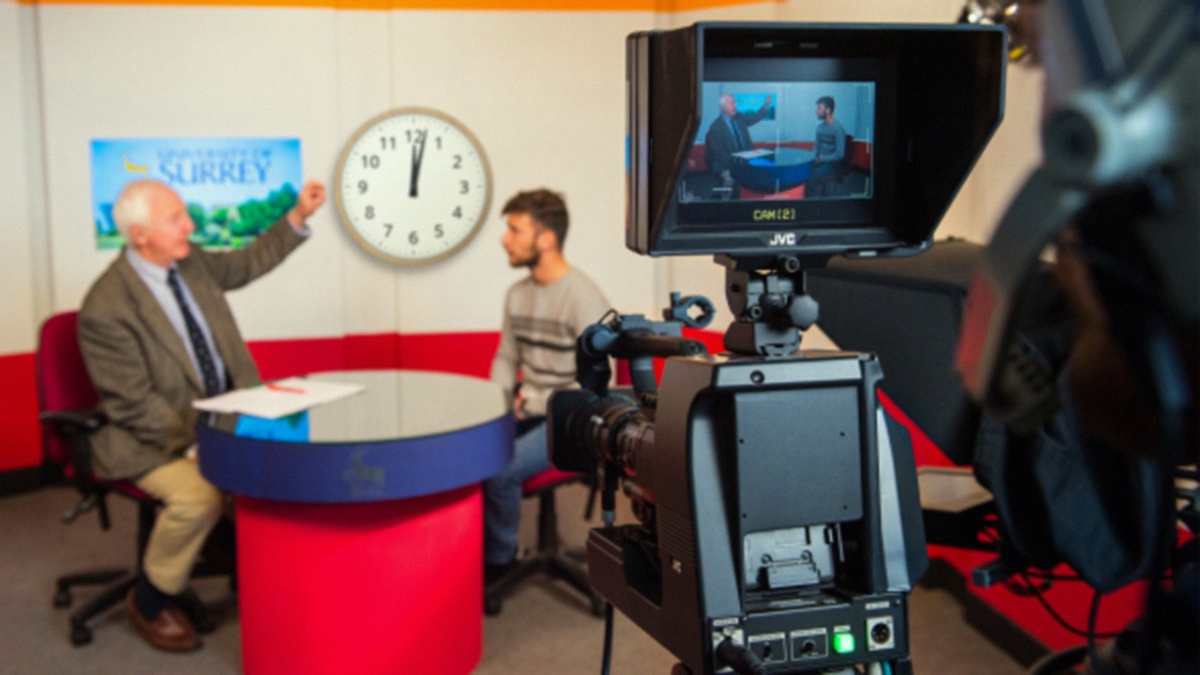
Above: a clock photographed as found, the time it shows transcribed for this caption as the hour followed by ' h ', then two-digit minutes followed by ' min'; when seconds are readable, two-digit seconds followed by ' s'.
12 h 02 min
